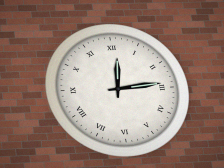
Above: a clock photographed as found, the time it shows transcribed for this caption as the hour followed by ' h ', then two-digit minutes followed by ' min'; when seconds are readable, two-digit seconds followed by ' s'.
12 h 14 min
